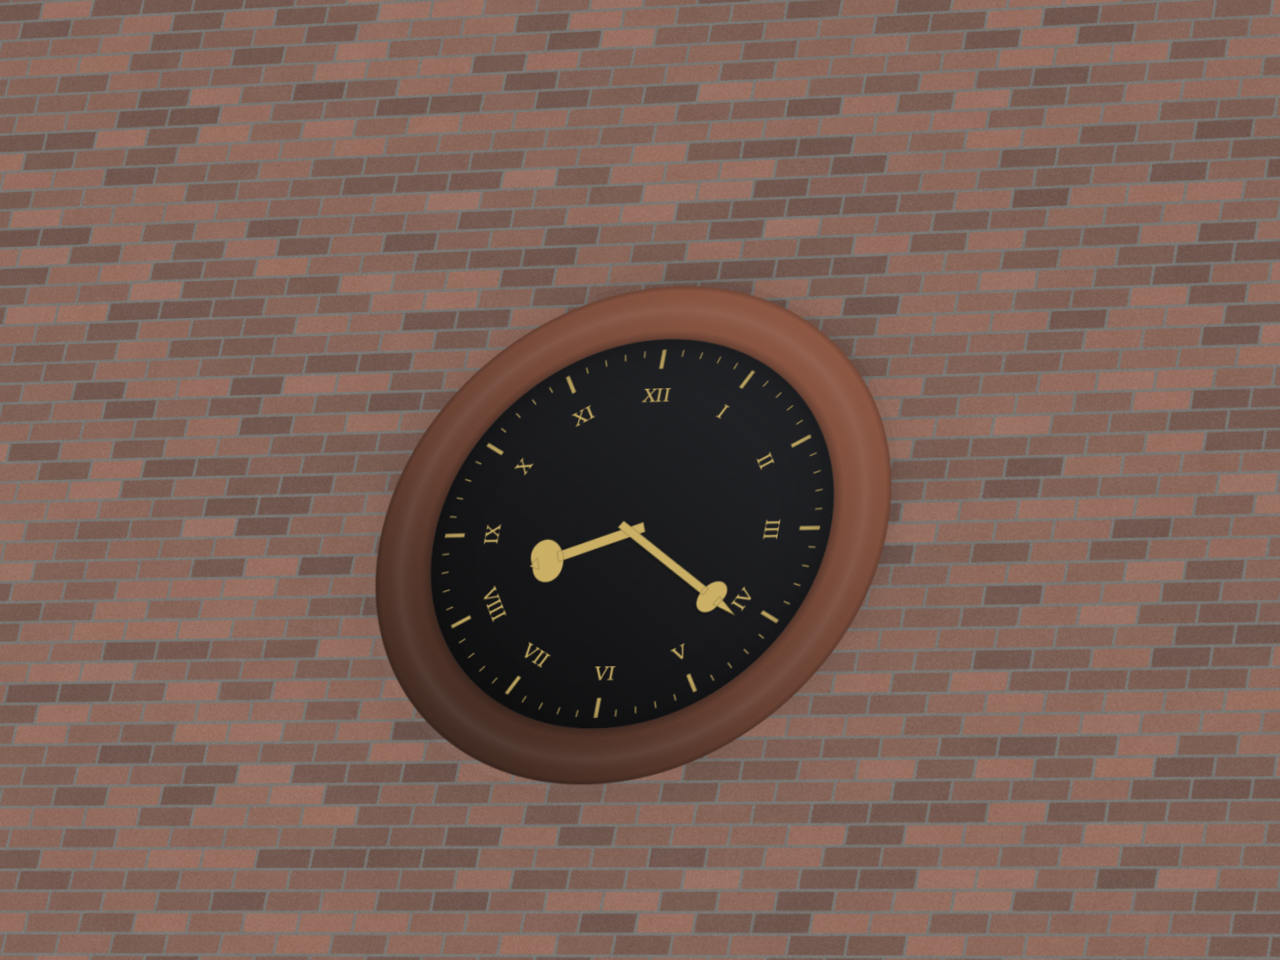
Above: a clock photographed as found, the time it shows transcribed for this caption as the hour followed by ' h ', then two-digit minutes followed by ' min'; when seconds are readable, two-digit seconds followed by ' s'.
8 h 21 min
